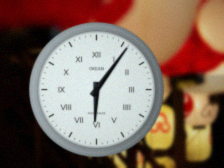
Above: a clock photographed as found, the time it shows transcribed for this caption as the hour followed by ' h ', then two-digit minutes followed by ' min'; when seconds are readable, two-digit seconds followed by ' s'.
6 h 06 min
